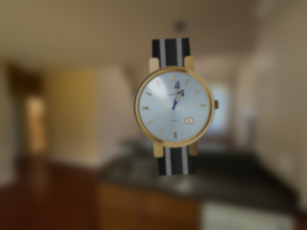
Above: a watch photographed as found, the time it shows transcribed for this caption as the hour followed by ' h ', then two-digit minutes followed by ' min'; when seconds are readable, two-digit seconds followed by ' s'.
1 h 02 min
